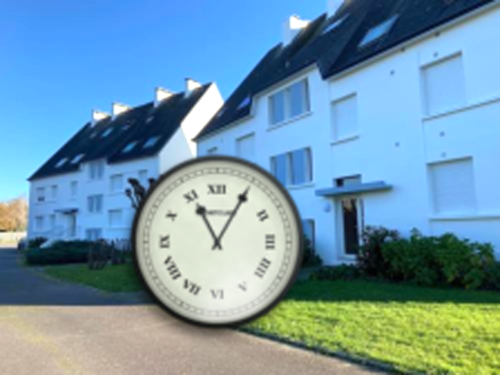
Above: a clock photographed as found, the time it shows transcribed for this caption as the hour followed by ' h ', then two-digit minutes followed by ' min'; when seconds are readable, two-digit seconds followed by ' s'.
11 h 05 min
